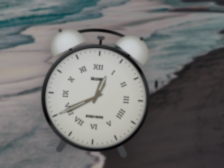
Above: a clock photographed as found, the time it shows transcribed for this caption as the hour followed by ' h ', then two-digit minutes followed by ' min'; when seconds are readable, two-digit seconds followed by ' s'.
12 h 40 min
